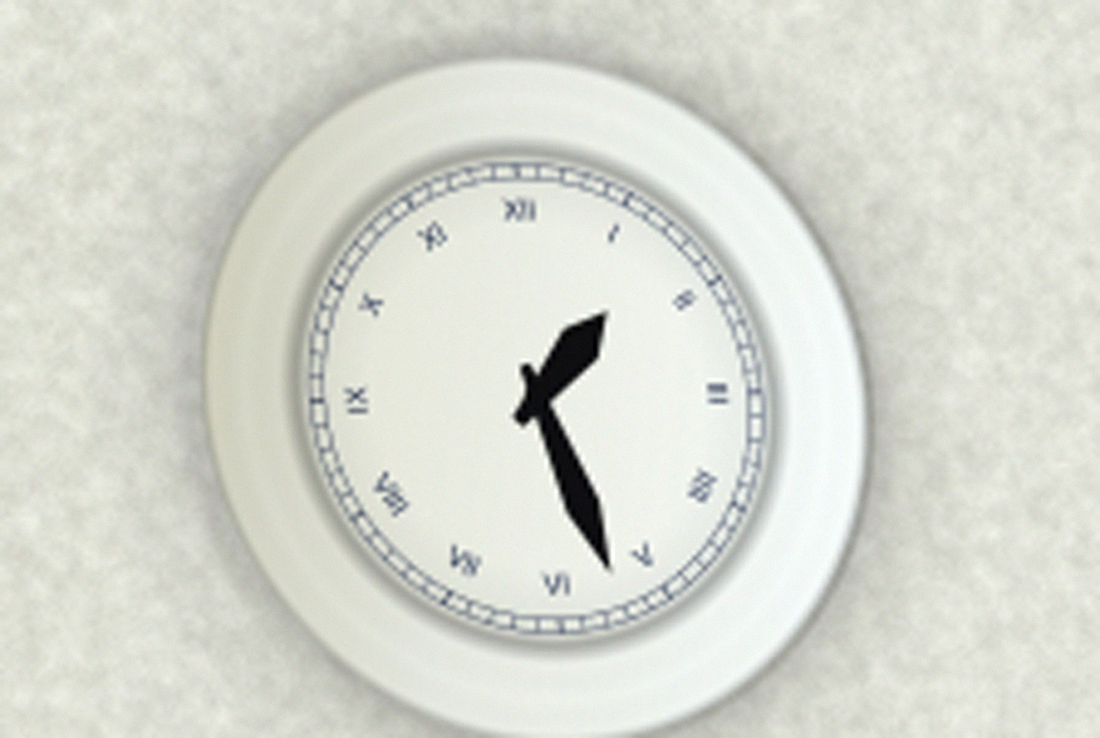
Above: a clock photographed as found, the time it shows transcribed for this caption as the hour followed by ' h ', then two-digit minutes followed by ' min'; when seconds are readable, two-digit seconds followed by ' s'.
1 h 27 min
